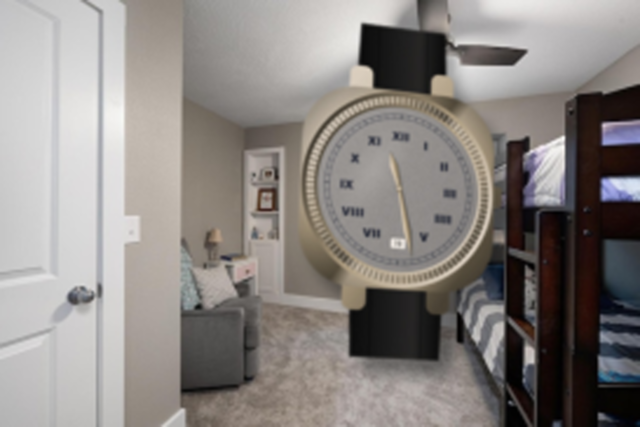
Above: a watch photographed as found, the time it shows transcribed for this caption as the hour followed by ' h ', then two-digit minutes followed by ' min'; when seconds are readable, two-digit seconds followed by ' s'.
11 h 28 min
